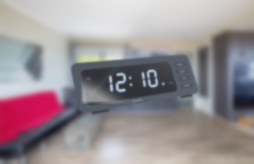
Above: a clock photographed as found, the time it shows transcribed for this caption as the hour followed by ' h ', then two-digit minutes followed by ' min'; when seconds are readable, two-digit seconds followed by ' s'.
12 h 10 min
